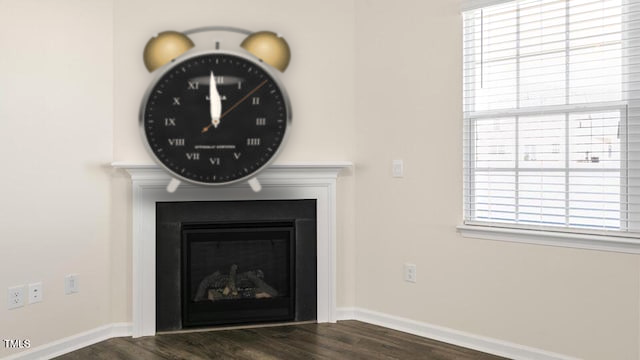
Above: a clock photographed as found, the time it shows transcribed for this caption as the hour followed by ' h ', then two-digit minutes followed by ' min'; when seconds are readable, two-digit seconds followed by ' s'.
11 h 59 min 08 s
